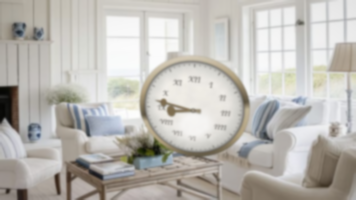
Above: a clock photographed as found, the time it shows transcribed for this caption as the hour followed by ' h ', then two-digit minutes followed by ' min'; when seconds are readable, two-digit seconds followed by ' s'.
8 h 47 min
